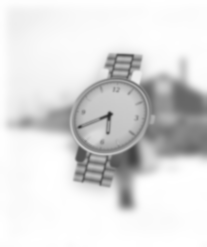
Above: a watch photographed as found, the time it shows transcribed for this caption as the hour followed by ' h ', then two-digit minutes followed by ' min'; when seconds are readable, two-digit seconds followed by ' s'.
5 h 40 min
